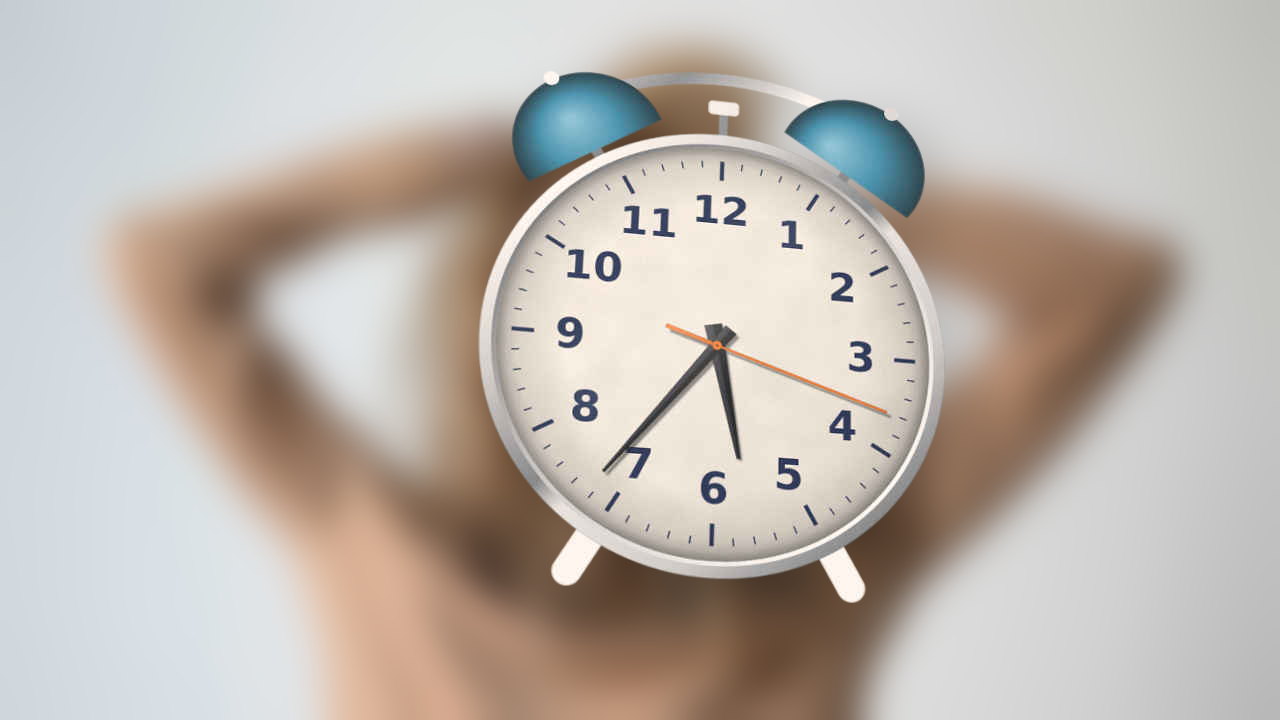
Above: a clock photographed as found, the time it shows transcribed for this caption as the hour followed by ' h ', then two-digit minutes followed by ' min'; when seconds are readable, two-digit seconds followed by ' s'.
5 h 36 min 18 s
